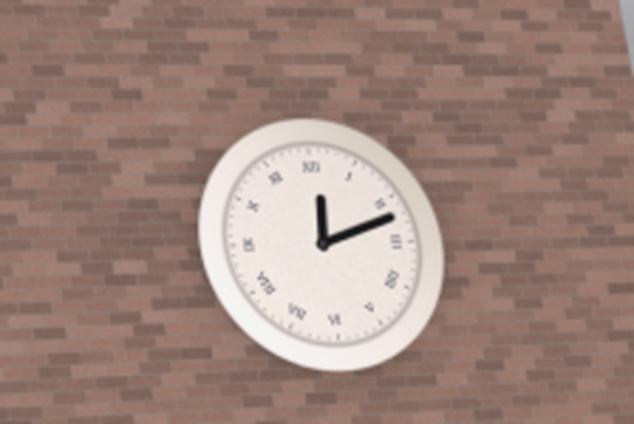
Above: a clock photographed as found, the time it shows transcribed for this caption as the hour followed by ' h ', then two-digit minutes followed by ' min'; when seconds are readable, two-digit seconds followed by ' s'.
12 h 12 min
